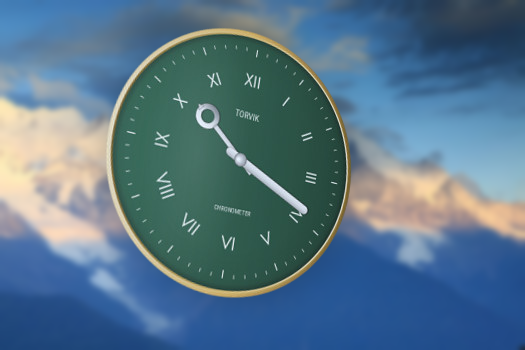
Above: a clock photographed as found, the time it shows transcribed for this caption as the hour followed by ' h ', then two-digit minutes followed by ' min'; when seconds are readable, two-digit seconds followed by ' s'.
10 h 19 min
